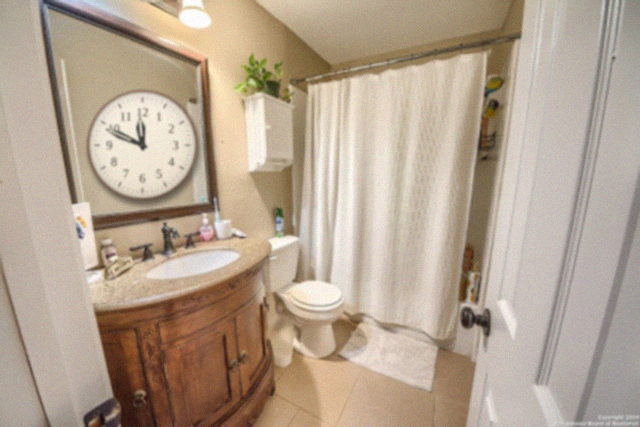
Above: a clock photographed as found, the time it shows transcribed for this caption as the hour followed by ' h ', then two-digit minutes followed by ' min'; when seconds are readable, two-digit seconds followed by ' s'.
11 h 49 min
